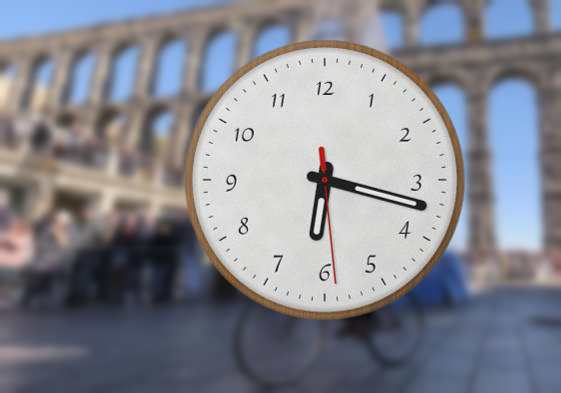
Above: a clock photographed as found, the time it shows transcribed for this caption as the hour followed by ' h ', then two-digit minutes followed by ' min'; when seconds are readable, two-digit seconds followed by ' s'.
6 h 17 min 29 s
